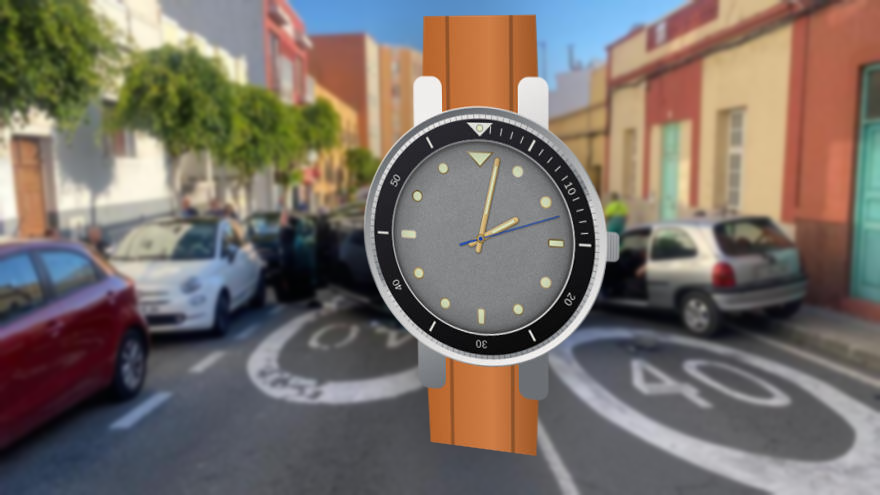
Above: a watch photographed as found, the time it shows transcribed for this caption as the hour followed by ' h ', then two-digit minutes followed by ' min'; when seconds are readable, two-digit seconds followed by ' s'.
2 h 02 min 12 s
